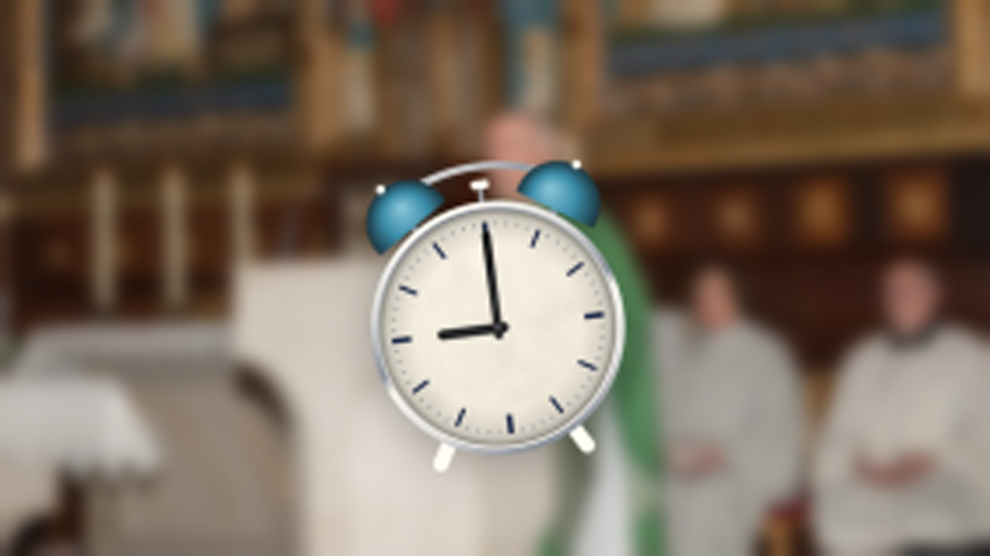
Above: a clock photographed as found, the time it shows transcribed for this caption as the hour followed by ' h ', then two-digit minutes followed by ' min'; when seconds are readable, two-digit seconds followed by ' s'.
9 h 00 min
